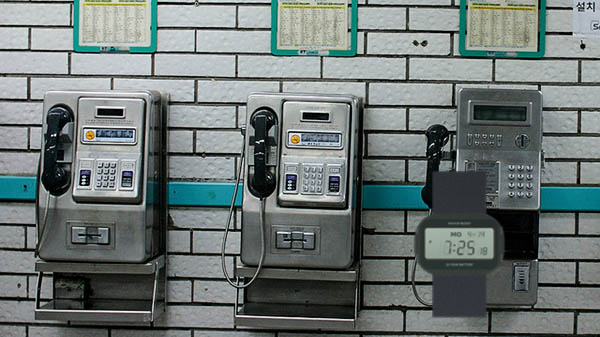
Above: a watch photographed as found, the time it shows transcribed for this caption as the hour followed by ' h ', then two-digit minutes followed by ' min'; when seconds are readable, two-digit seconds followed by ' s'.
7 h 25 min
